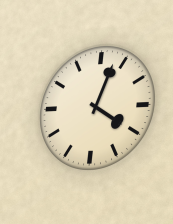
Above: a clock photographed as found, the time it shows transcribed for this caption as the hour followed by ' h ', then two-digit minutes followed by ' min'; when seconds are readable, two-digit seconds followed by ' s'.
4 h 03 min
